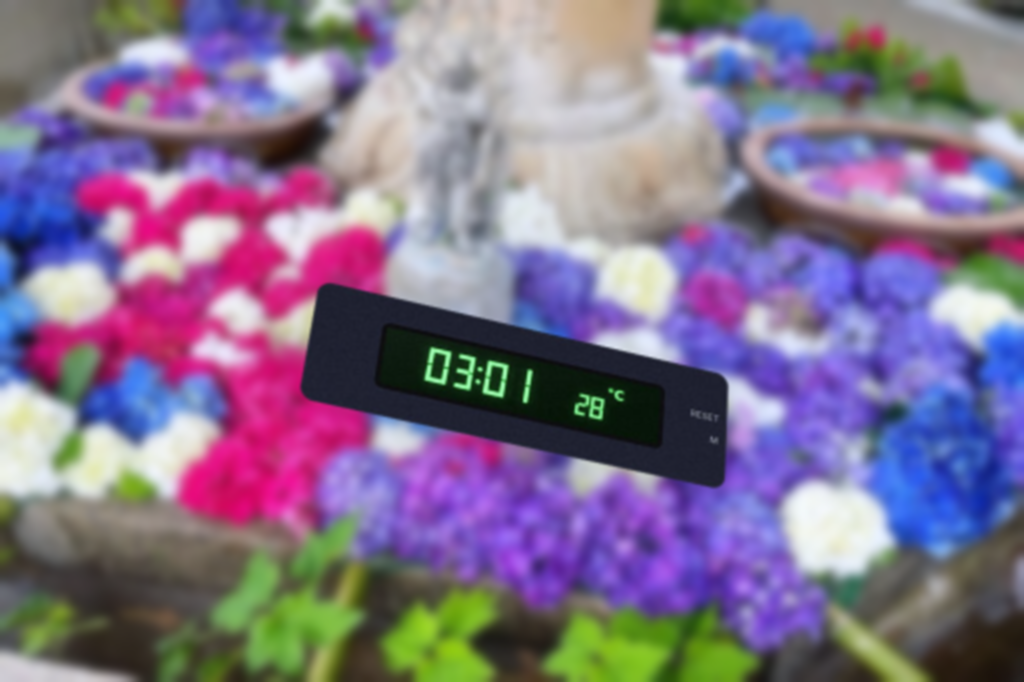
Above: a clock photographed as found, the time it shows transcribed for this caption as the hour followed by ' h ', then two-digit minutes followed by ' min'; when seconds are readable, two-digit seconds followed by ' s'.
3 h 01 min
